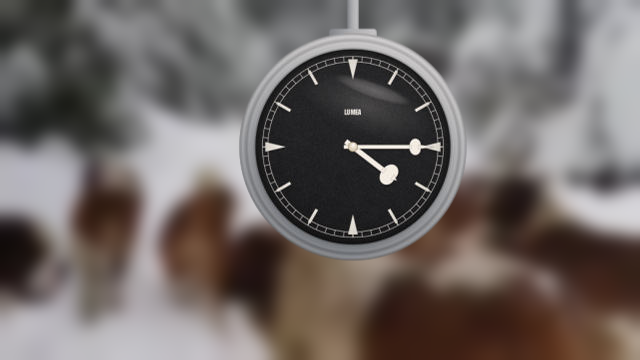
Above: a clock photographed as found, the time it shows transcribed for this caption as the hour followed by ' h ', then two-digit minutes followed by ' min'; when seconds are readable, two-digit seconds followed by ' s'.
4 h 15 min
